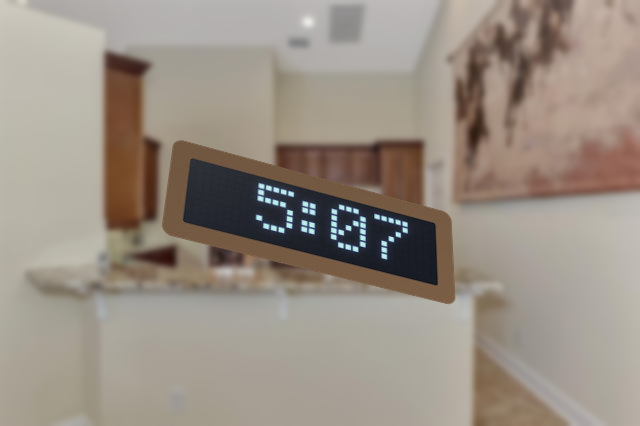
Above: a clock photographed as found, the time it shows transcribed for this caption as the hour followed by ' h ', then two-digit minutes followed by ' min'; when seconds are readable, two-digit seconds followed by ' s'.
5 h 07 min
